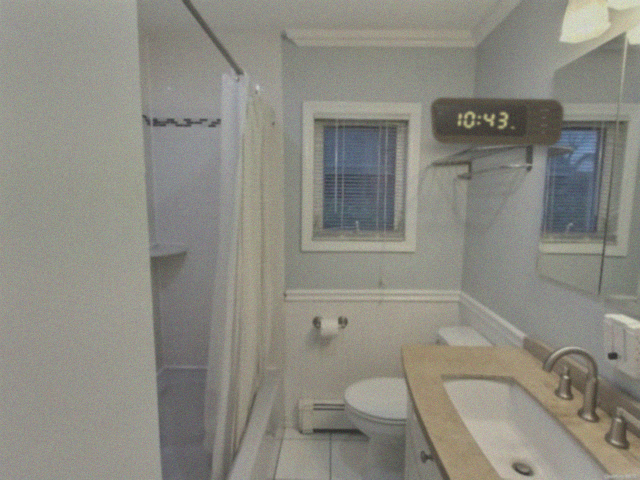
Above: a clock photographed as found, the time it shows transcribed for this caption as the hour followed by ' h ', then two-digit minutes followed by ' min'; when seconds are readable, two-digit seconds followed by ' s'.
10 h 43 min
